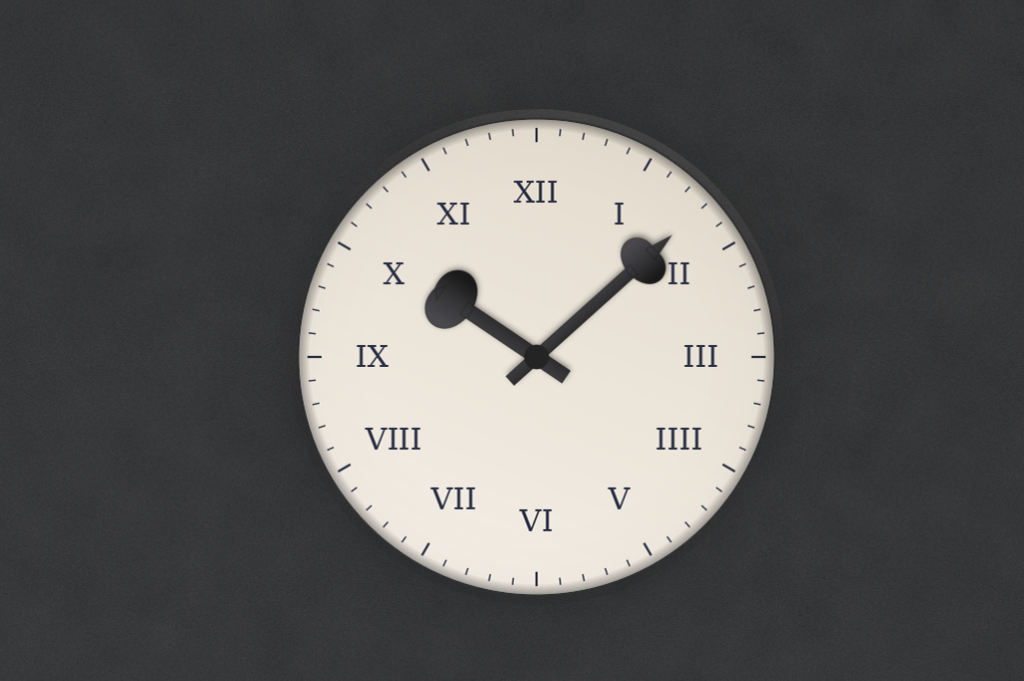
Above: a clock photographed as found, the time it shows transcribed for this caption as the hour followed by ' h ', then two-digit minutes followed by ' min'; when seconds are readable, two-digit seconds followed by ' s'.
10 h 08 min
